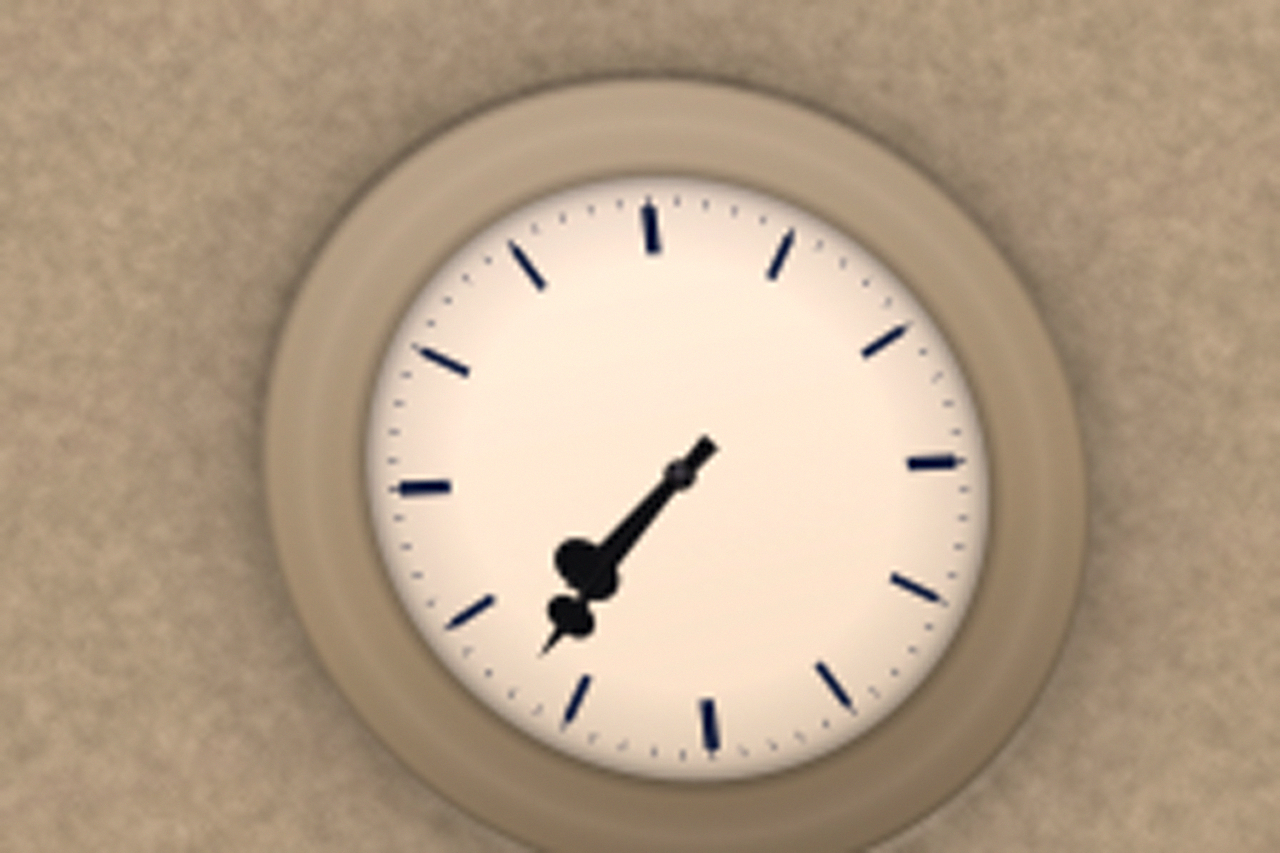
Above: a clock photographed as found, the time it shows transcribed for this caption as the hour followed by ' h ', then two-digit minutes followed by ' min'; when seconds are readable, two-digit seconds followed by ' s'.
7 h 37 min
